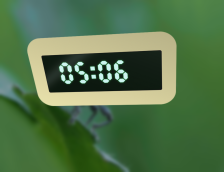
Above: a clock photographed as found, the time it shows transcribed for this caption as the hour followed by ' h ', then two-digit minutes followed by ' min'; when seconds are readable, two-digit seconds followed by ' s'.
5 h 06 min
